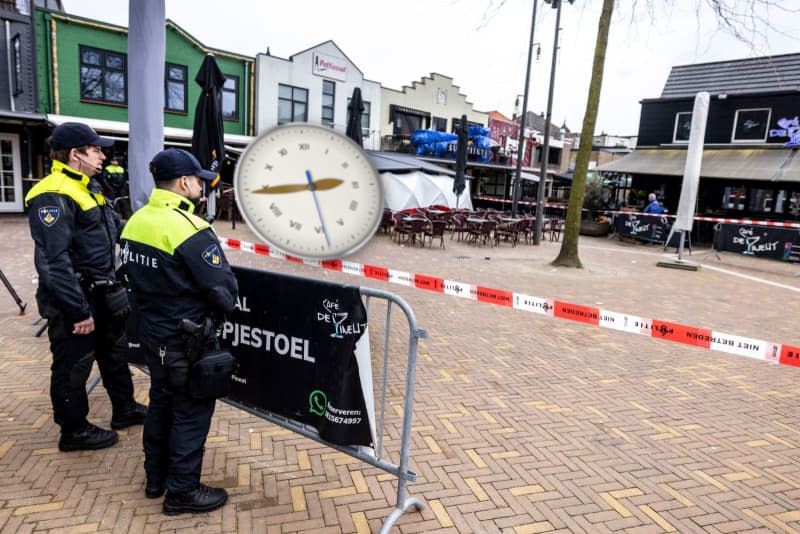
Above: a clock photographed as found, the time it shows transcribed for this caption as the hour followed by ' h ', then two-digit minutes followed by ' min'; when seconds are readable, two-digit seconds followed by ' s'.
2 h 44 min 29 s
